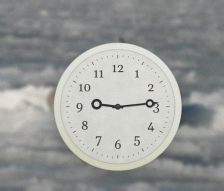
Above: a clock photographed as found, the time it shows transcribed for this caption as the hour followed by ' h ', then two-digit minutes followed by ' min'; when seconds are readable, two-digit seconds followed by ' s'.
9 h 14 min
